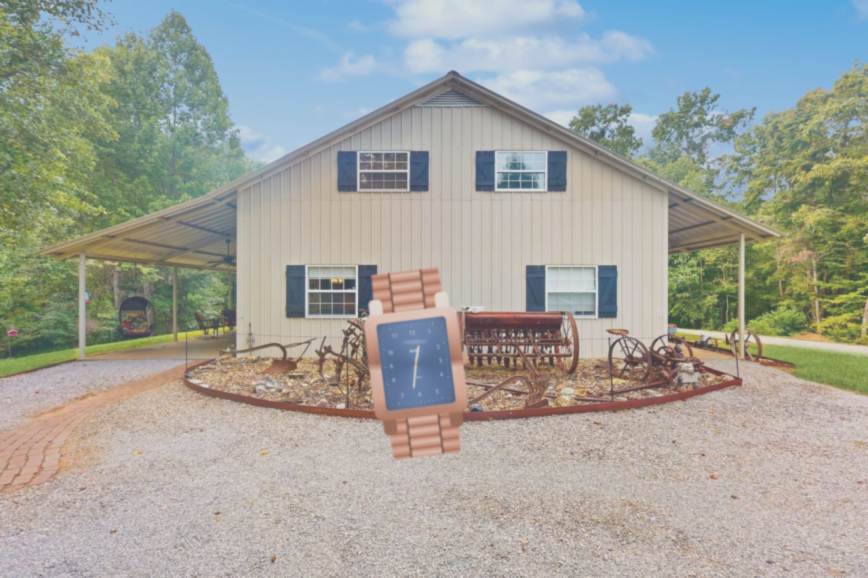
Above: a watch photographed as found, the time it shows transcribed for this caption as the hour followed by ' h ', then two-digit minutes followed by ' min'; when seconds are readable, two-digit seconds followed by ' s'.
12 h 32 min
